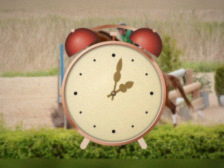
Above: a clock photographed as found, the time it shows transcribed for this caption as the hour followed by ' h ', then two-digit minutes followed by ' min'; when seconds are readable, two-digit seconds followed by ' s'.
2 h 02 min
